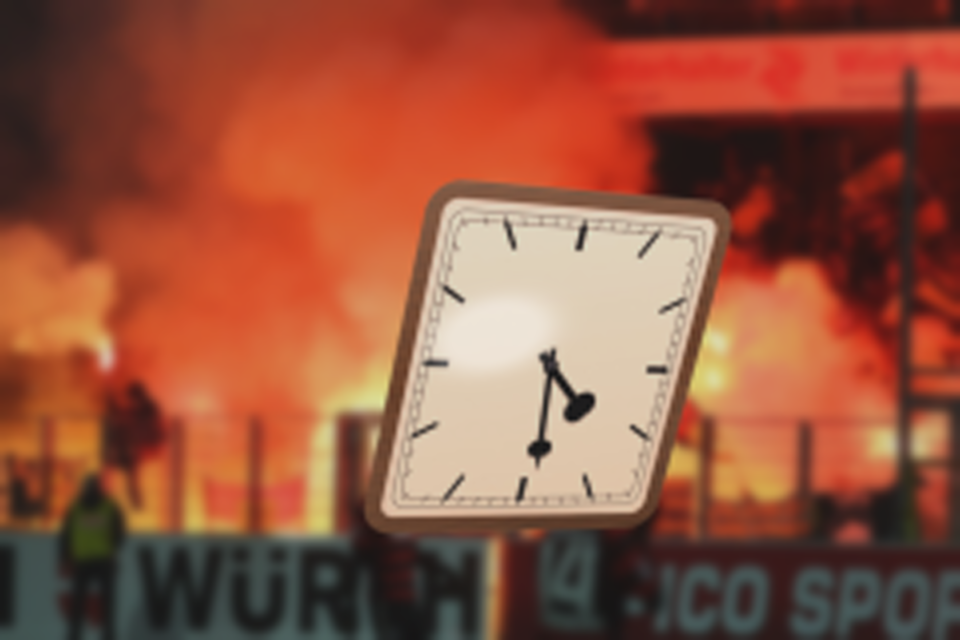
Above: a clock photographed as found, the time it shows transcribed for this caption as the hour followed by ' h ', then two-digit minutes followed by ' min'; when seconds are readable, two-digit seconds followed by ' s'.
4 h 29 min
